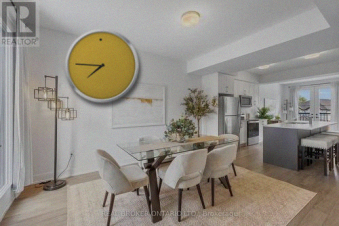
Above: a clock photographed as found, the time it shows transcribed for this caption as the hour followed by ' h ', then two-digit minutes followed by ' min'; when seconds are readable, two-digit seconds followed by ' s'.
7 h 46 min
